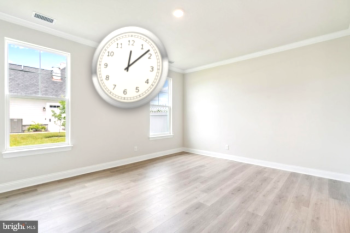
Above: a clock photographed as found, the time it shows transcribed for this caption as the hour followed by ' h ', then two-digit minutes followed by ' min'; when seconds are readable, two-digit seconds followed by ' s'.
12 h 08 min
